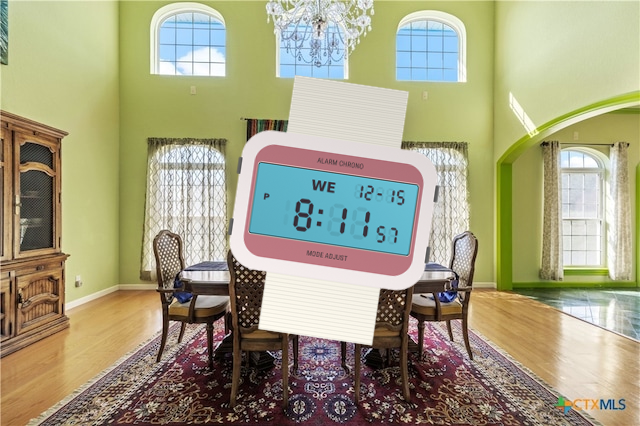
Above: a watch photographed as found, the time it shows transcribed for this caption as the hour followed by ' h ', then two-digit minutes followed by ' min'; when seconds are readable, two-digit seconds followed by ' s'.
8 h 11 min 57 s
